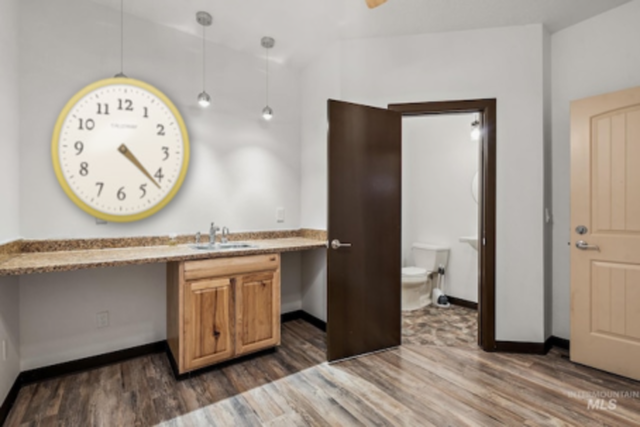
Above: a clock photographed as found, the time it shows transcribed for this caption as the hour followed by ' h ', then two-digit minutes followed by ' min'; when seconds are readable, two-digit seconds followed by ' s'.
4 h 22 min
